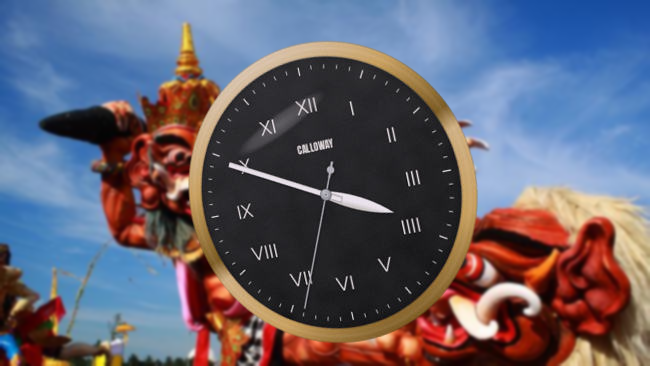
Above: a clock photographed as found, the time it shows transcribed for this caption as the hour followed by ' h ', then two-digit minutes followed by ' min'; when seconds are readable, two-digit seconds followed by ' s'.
3 h 49 min 34 s
